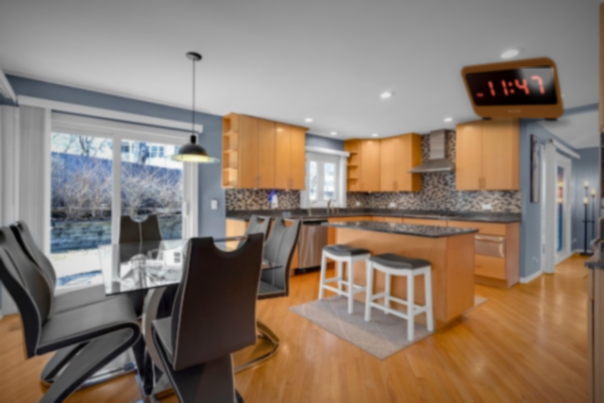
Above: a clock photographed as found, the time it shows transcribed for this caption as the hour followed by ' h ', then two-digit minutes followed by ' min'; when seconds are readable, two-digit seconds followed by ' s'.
11 h 47 min
